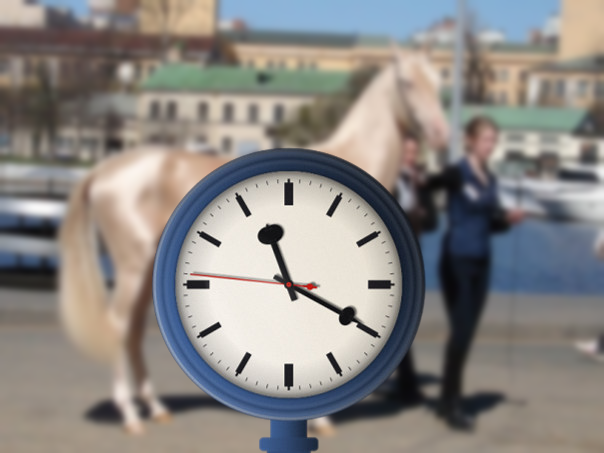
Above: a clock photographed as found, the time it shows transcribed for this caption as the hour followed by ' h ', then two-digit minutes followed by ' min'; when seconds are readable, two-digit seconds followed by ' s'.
11 h 19 min 46 s
